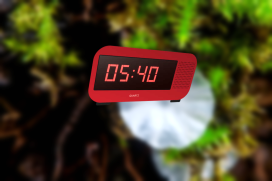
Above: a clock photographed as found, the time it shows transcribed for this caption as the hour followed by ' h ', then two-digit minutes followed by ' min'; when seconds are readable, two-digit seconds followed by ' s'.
5 h 40 min
